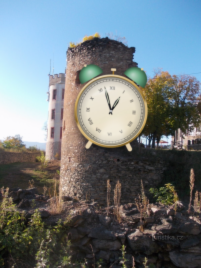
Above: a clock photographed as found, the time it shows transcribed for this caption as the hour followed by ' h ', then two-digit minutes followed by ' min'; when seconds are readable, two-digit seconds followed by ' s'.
12 h 57 min
